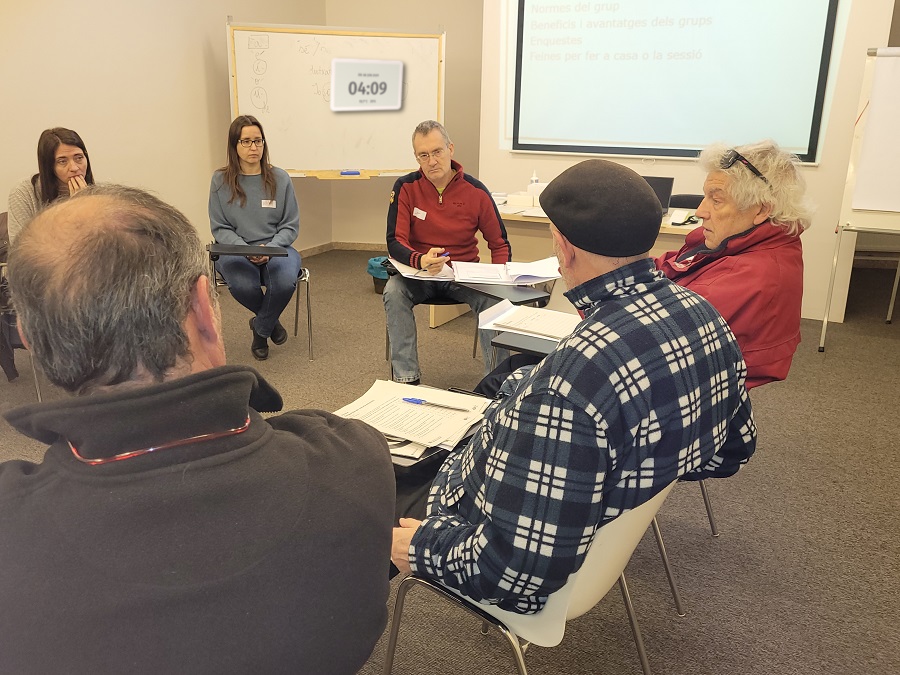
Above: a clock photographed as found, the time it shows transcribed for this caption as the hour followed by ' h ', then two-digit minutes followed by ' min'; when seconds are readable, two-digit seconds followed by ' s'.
4 h 09 min
